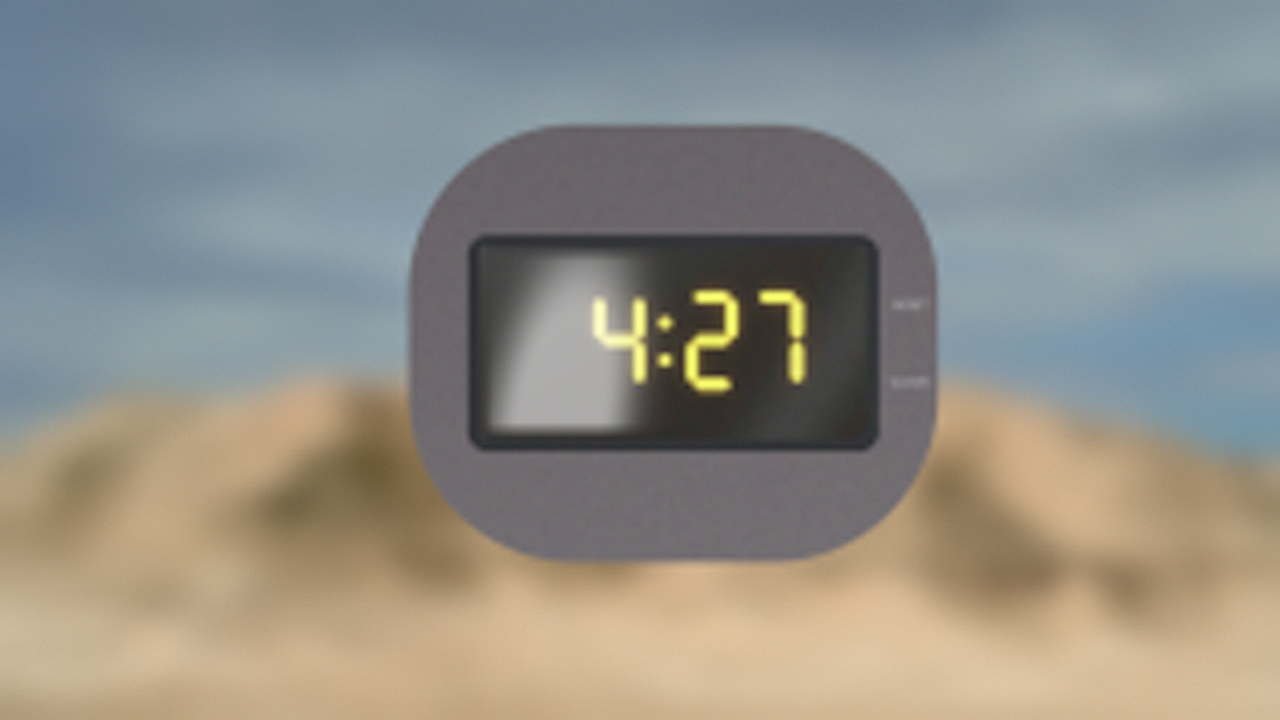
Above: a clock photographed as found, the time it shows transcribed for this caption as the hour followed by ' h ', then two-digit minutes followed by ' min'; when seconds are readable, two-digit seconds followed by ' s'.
4 h 27 min
